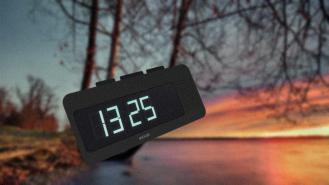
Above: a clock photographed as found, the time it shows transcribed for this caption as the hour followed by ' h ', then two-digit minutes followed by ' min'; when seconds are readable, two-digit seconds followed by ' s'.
13 h 25 min
